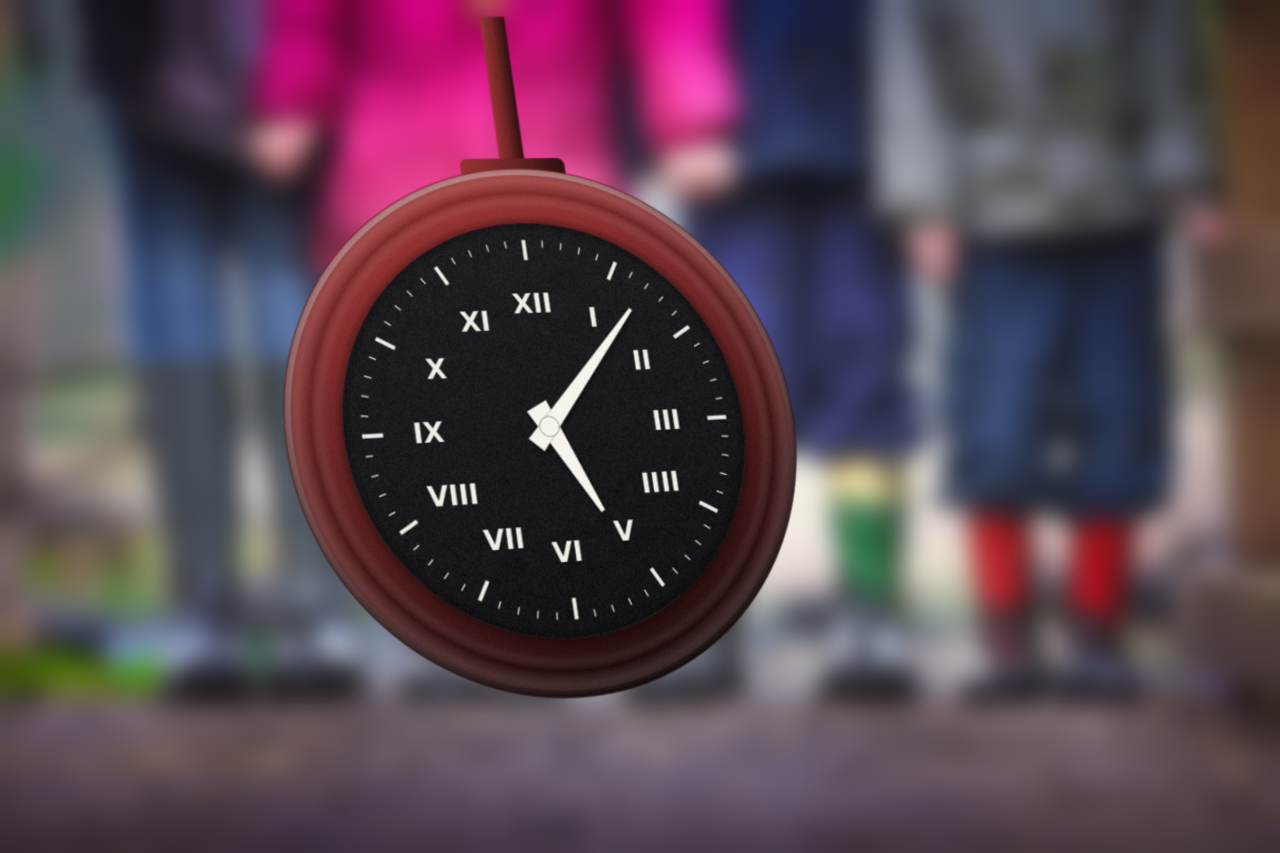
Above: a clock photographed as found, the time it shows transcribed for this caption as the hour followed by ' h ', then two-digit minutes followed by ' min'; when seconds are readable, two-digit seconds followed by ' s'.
5 h 07 min
